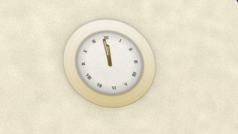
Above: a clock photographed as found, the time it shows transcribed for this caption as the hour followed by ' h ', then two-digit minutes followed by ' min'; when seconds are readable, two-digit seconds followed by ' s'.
11 h 59 min
